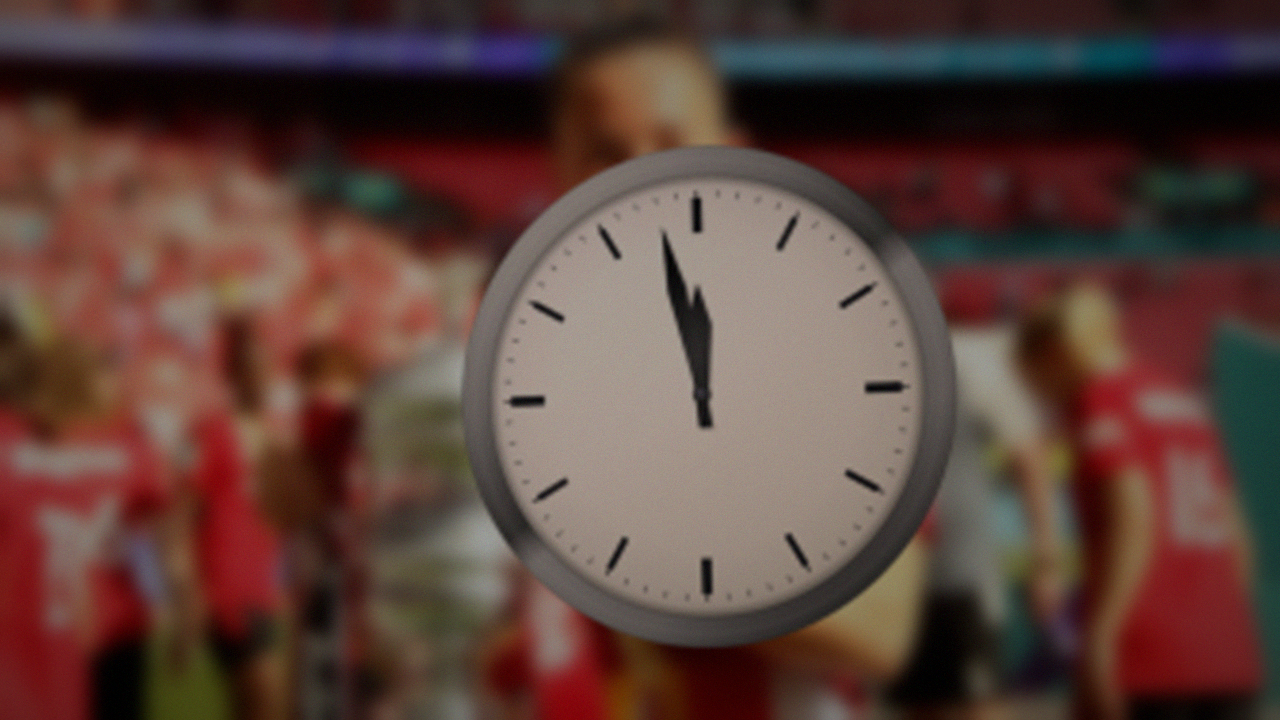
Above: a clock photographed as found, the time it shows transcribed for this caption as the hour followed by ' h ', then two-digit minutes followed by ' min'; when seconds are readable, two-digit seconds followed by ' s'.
11 h 58 min
